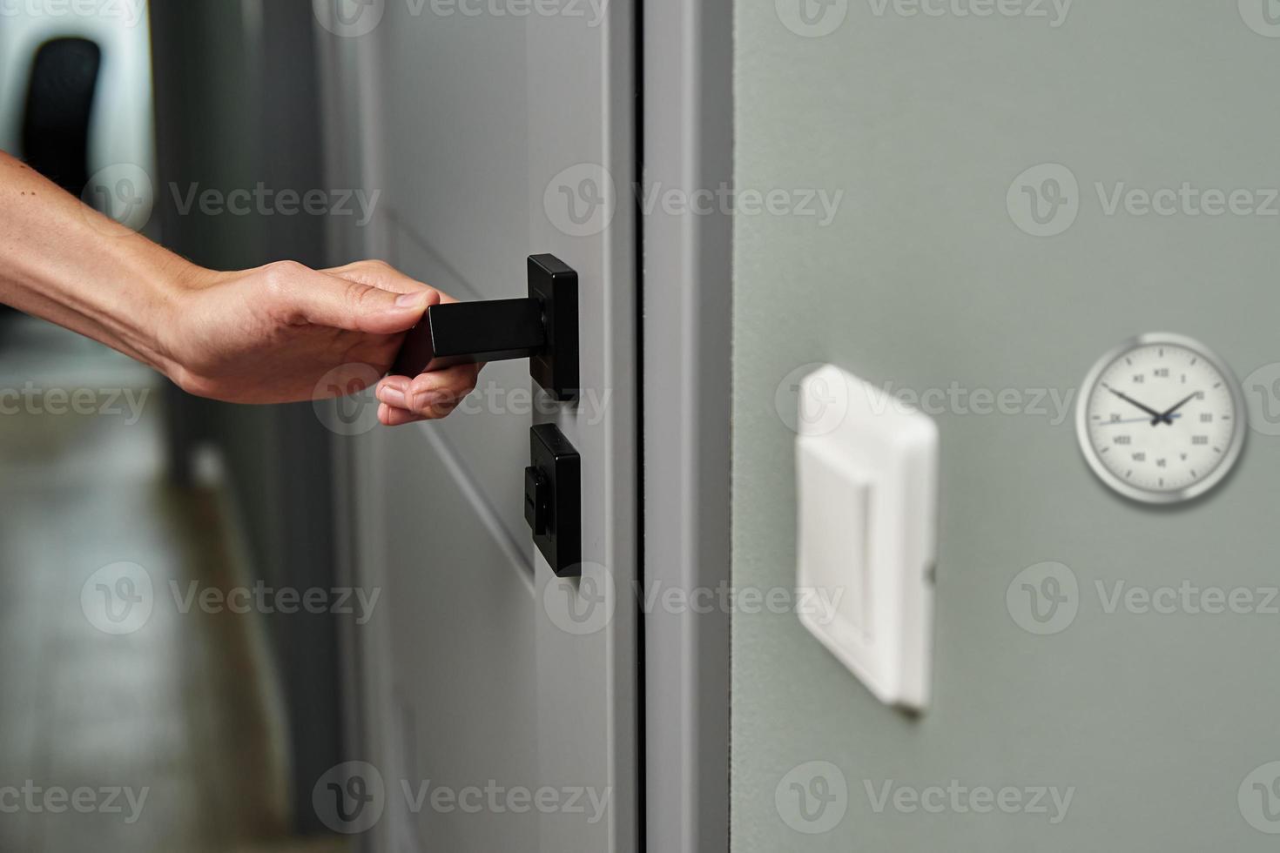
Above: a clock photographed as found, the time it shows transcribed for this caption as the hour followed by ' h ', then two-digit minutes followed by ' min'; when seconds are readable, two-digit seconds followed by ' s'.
1 h 49 min 44 s
